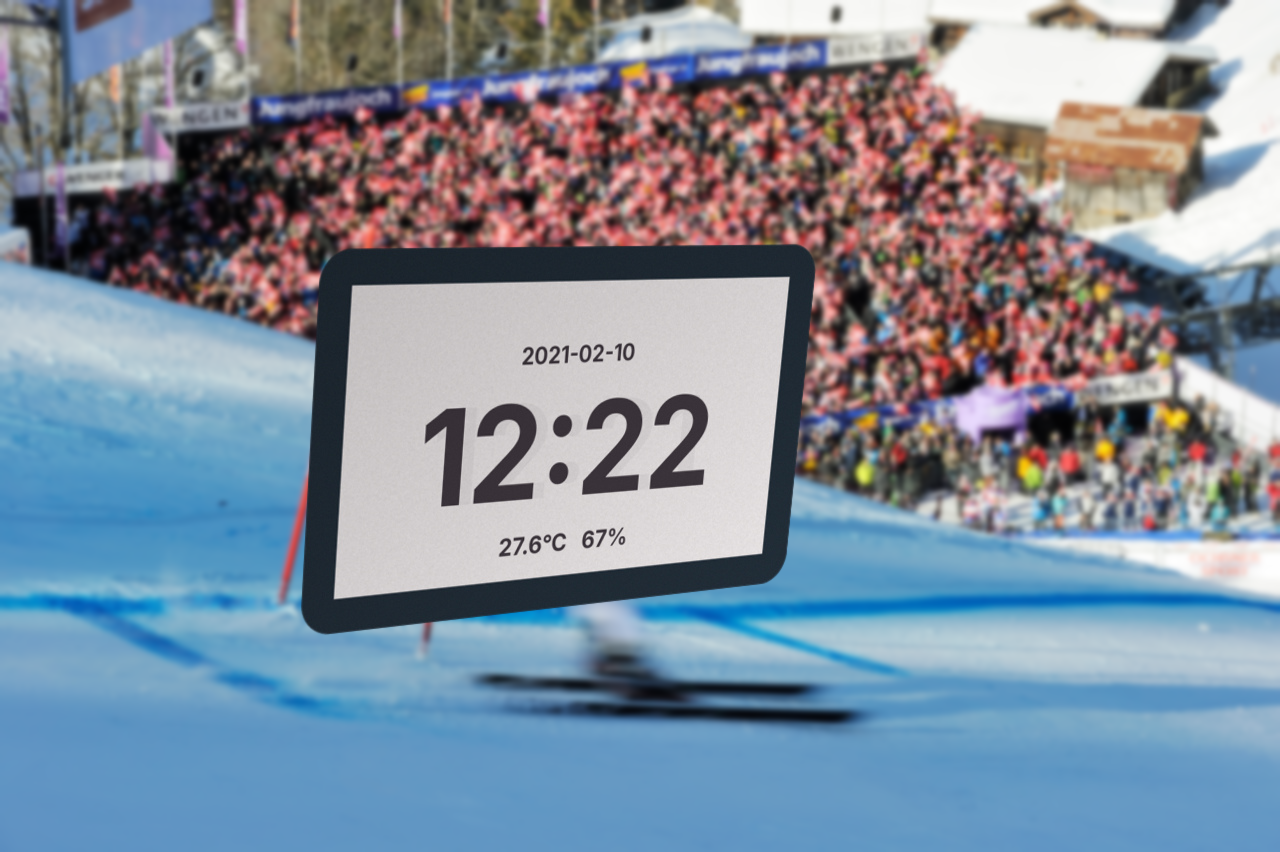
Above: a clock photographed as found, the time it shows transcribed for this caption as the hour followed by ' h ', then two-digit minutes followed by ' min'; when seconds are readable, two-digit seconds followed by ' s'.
12 h 22 min
